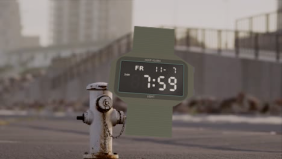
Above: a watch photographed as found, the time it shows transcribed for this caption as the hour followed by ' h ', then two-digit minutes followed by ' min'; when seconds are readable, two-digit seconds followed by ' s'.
7 h 59 min
